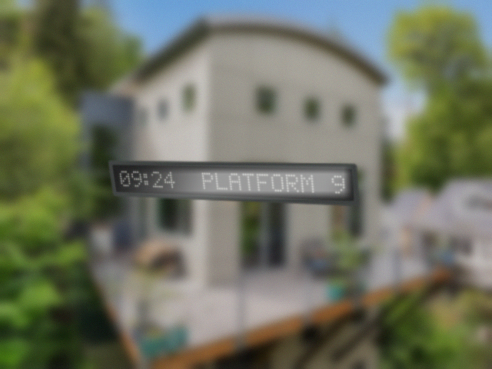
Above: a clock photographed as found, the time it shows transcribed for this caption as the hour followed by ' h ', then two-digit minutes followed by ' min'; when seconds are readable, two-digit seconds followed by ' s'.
9 h 24 min
